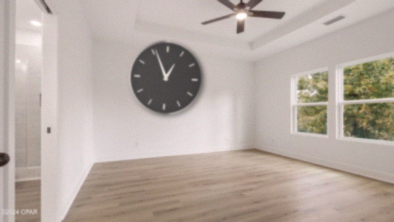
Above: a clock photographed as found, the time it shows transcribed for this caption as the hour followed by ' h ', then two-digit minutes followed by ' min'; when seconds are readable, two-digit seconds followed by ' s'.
12 h 56 min
